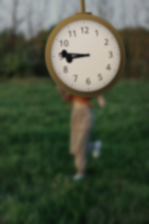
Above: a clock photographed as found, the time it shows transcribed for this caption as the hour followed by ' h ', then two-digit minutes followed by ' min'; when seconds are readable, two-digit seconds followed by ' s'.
8 h 46 min
